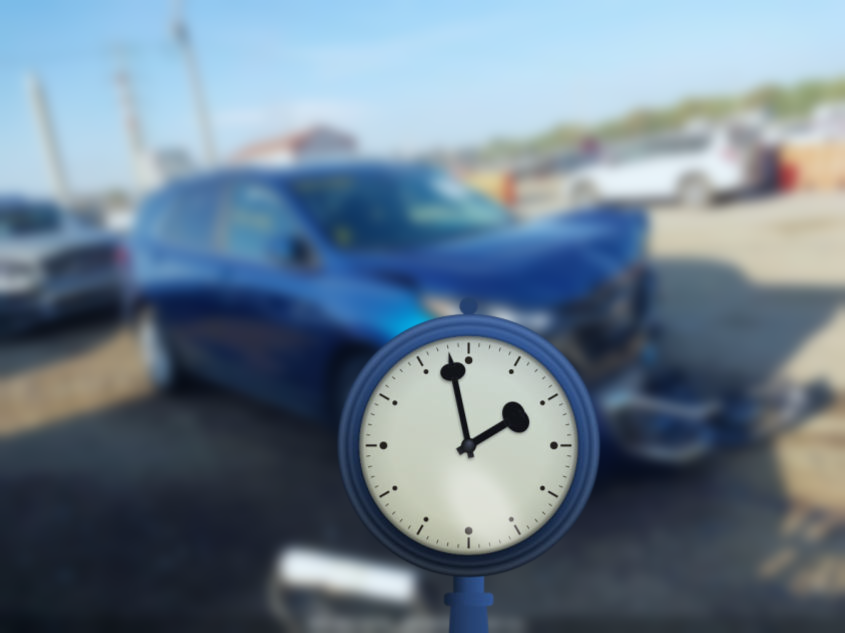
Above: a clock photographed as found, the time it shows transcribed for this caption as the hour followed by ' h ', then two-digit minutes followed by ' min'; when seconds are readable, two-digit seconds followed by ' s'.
1 h 58 min
